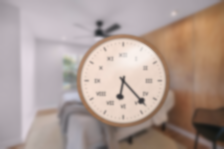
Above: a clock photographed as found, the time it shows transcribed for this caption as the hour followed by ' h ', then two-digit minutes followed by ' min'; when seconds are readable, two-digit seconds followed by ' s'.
6 h 23 min
